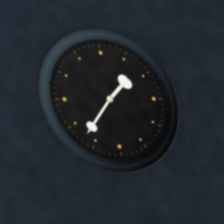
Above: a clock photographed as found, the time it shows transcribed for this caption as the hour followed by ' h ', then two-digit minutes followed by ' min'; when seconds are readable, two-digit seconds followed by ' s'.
1 h 37 min
